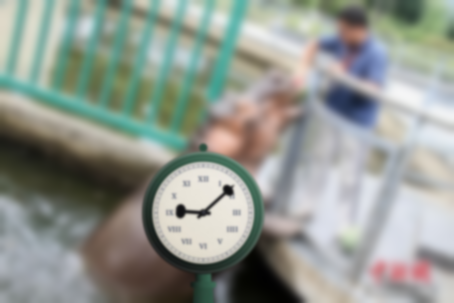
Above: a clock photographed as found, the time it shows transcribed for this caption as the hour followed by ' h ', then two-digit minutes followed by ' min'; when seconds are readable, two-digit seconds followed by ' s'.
9 h 08 min
